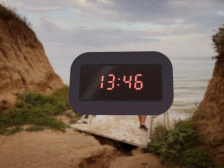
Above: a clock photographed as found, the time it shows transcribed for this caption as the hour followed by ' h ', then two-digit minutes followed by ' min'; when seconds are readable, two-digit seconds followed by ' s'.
13 h 46 min
